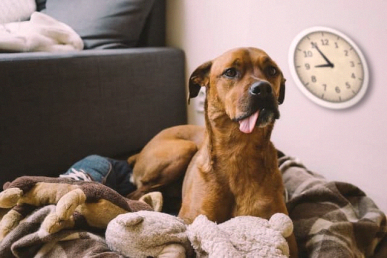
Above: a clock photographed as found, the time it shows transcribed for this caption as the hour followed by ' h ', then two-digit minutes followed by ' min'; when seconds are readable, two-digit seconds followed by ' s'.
8 h 55 min
